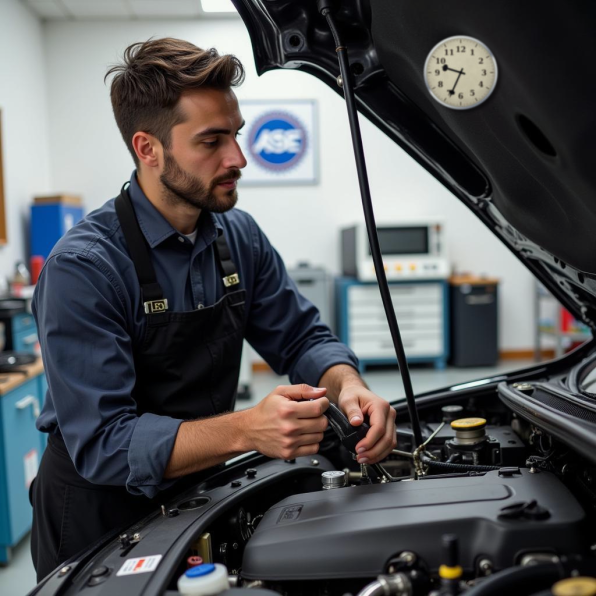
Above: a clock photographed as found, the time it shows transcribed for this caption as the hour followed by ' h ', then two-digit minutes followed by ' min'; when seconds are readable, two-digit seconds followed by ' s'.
9 h 34 min
